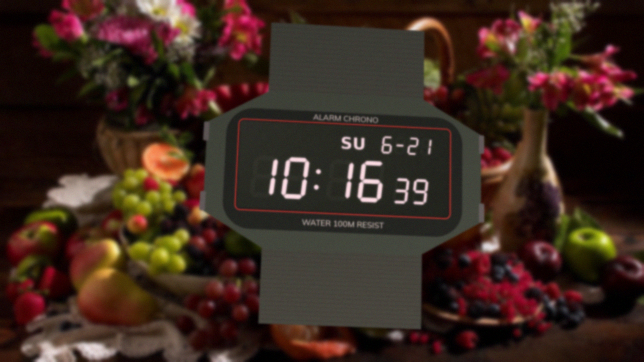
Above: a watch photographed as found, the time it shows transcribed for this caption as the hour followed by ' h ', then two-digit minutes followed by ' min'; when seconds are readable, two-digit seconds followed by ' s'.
10 h 16 min 39 s
